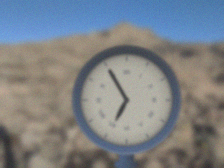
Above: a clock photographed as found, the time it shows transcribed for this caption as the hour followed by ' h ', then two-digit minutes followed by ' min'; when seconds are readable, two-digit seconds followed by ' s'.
6 h 55 min
